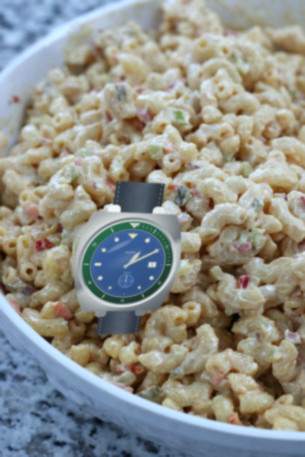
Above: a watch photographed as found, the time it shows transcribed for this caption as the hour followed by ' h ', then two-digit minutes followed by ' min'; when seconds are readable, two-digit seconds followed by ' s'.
1 h 10 min
